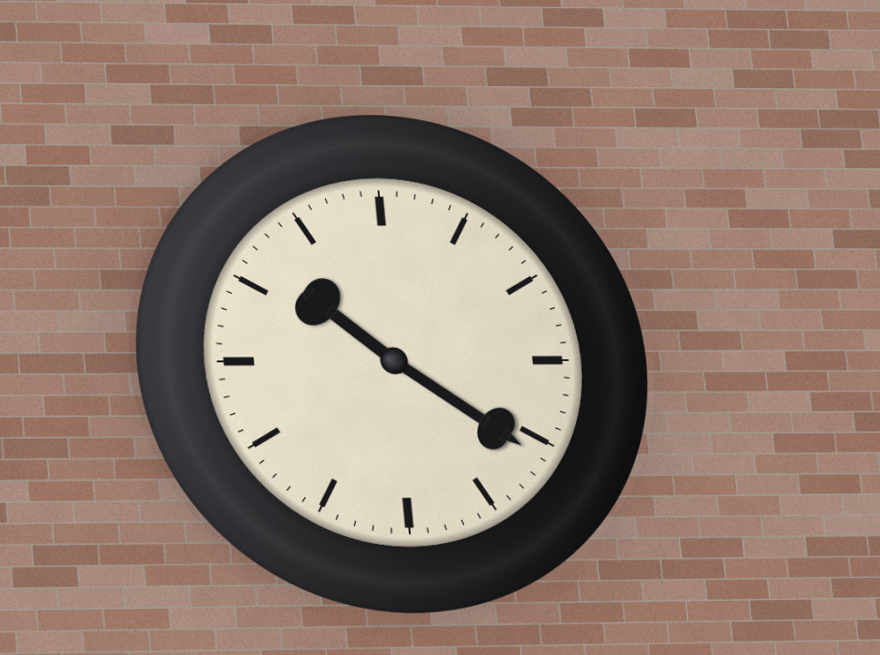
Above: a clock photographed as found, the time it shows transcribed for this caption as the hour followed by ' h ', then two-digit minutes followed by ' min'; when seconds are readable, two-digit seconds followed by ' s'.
10 h 21 min
